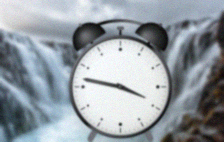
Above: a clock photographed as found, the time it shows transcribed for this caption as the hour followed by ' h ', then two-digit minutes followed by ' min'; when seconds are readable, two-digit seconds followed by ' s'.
3 h 47 min
